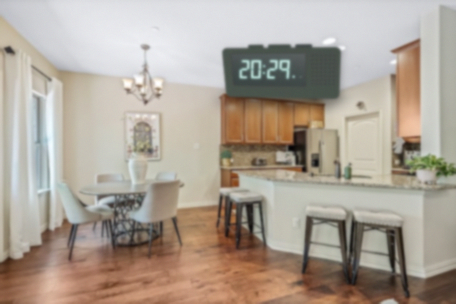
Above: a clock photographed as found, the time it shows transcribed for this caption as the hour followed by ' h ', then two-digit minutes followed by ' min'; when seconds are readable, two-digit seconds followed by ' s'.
20 h 29 min
